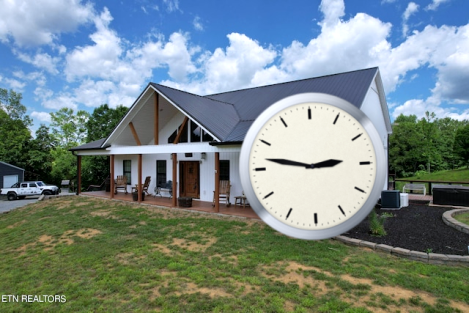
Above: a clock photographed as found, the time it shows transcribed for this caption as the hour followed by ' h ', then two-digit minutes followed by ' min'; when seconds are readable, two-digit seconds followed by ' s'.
2 h 47 min
